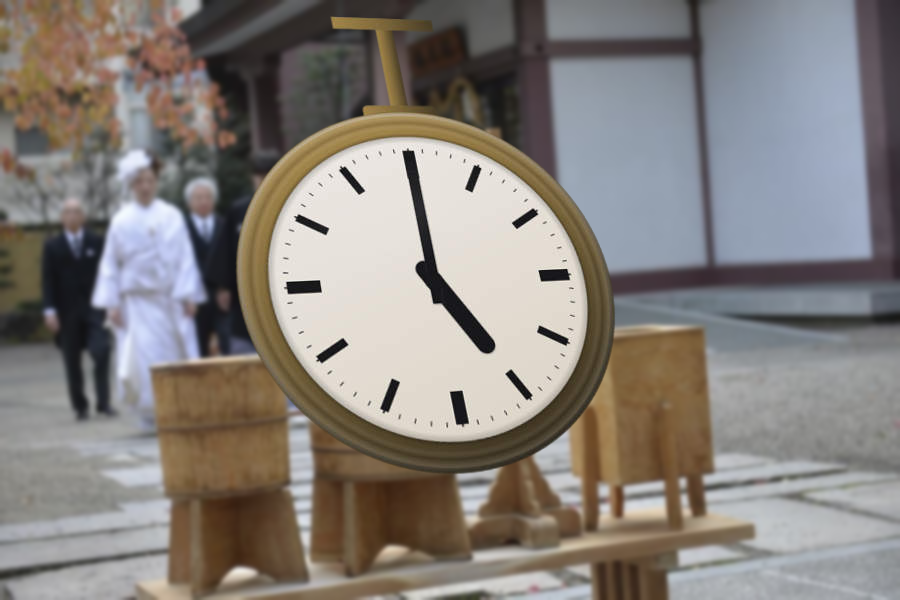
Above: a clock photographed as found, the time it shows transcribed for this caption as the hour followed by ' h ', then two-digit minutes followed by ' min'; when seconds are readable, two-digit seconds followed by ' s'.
5 h 00 min
